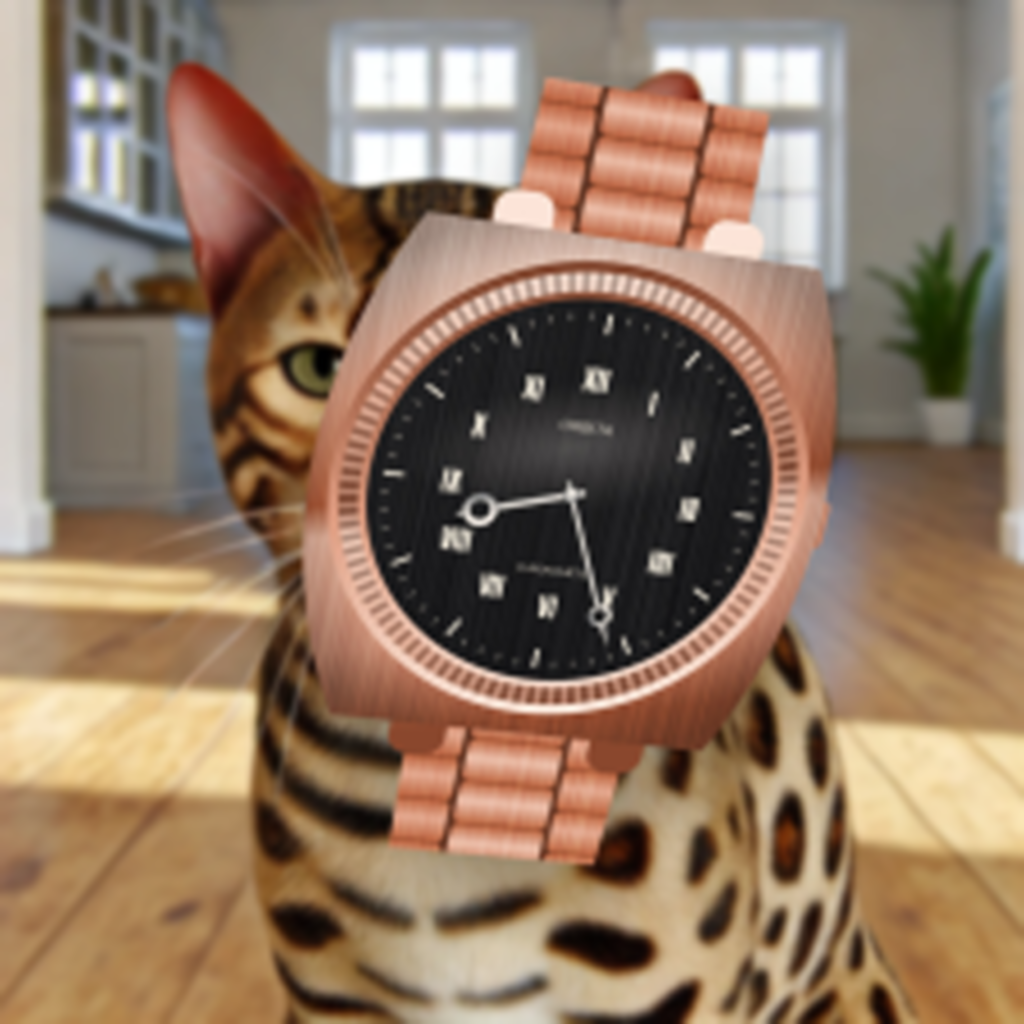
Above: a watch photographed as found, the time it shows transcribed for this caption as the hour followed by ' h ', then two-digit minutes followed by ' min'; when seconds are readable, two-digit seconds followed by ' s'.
8 h 26 min
